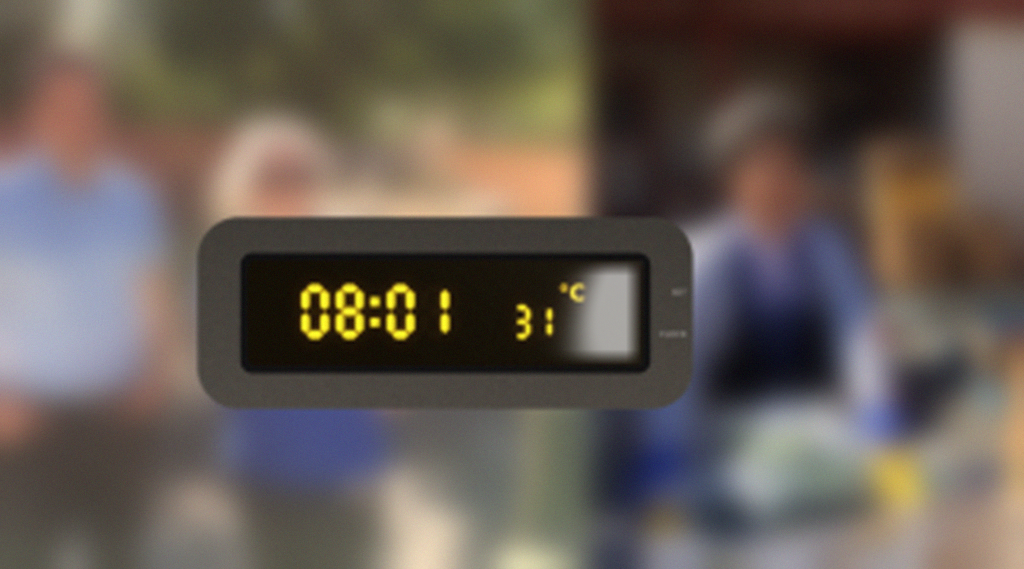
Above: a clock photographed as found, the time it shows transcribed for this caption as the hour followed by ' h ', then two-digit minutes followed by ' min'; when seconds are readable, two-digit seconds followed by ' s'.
8 h 01 min
